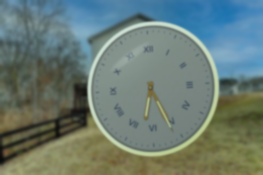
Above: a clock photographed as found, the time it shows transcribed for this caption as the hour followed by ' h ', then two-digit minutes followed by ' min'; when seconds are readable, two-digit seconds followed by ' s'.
6 h 26 min
